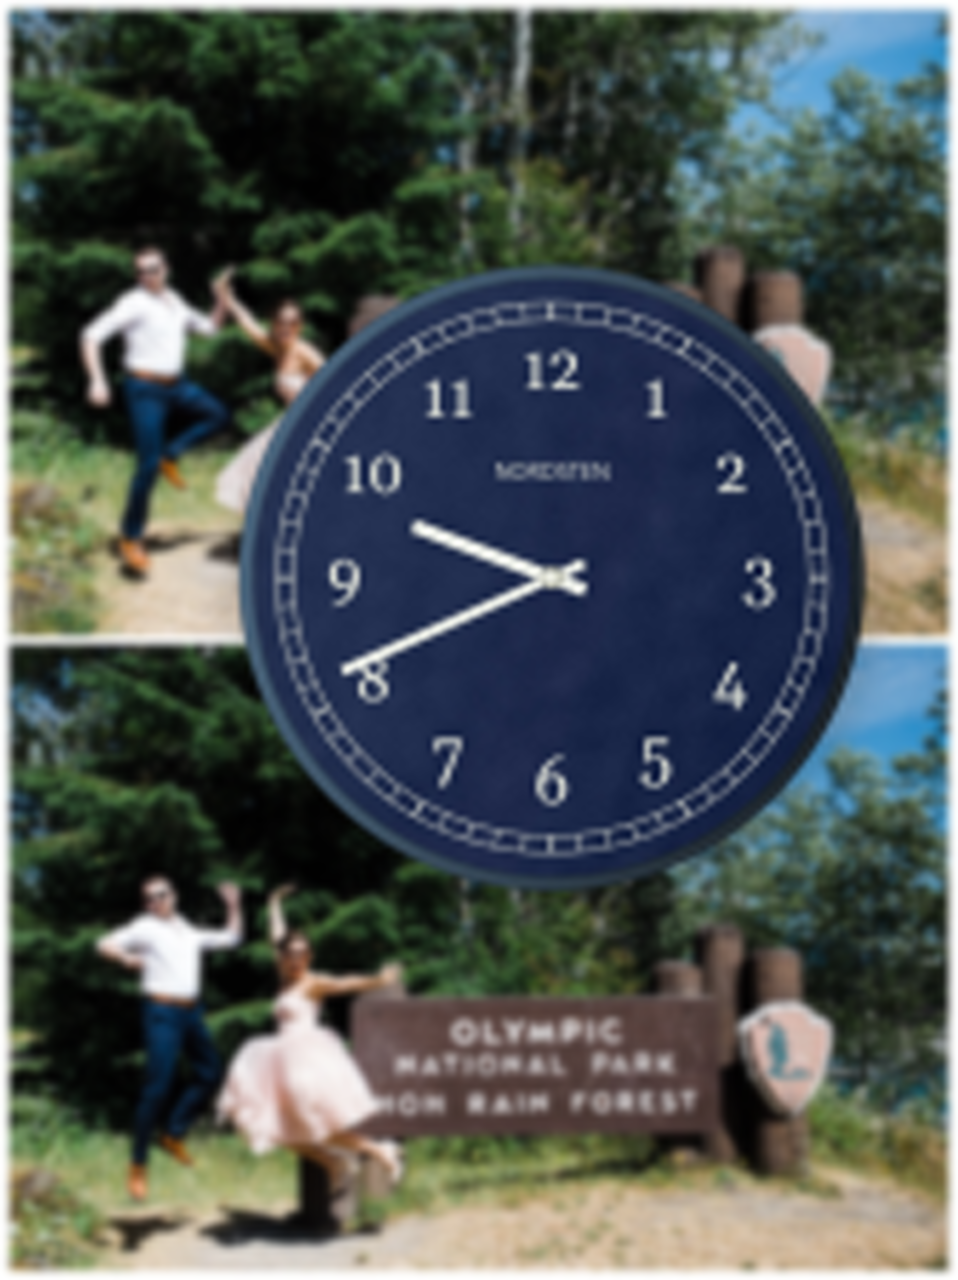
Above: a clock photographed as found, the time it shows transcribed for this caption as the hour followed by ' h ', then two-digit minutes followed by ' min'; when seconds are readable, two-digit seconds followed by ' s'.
9 h 41 min
